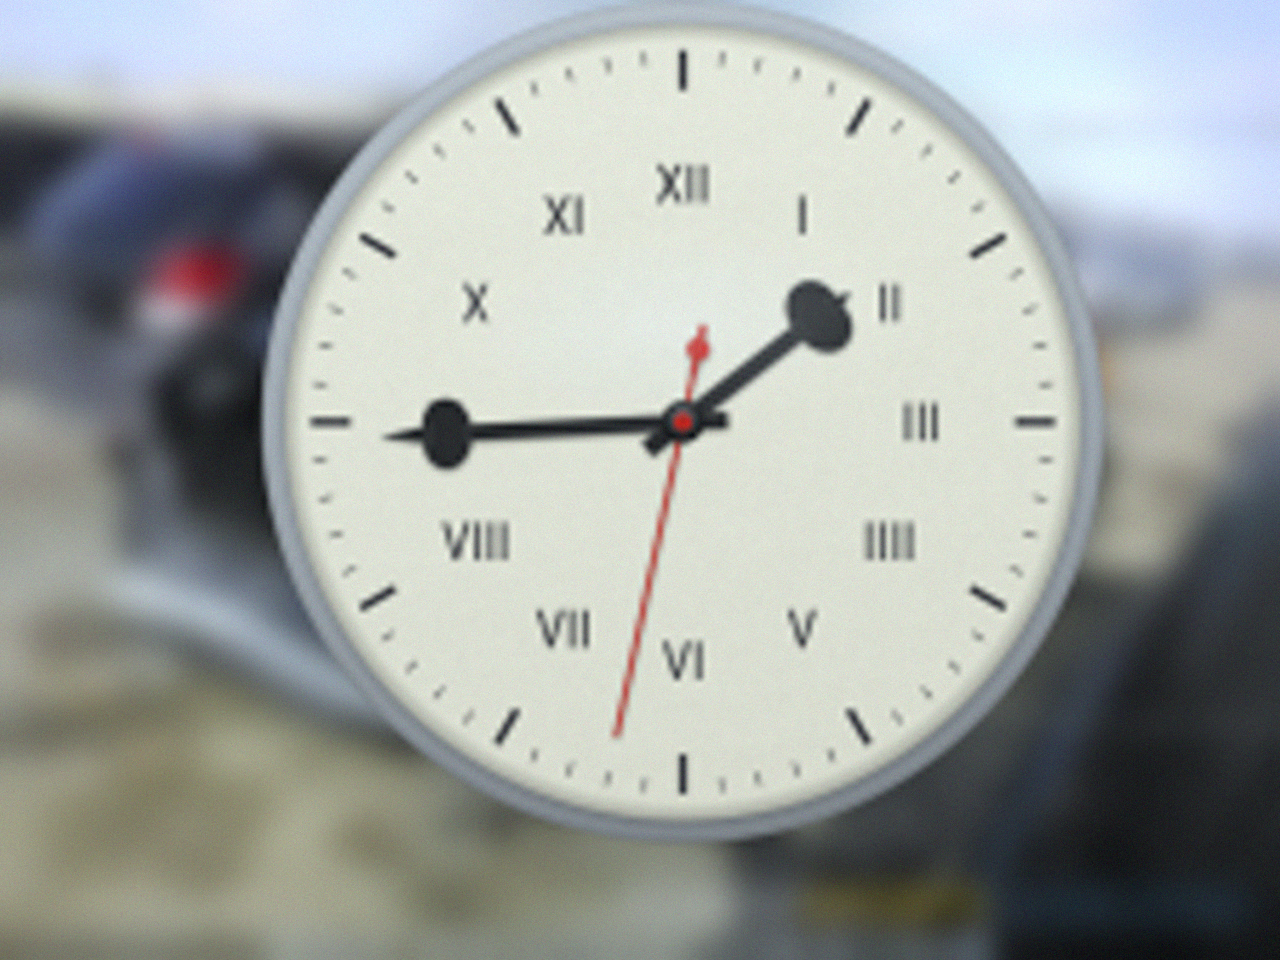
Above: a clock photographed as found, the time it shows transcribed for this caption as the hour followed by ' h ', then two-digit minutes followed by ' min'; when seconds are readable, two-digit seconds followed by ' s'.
1 h 44 min 32 s
